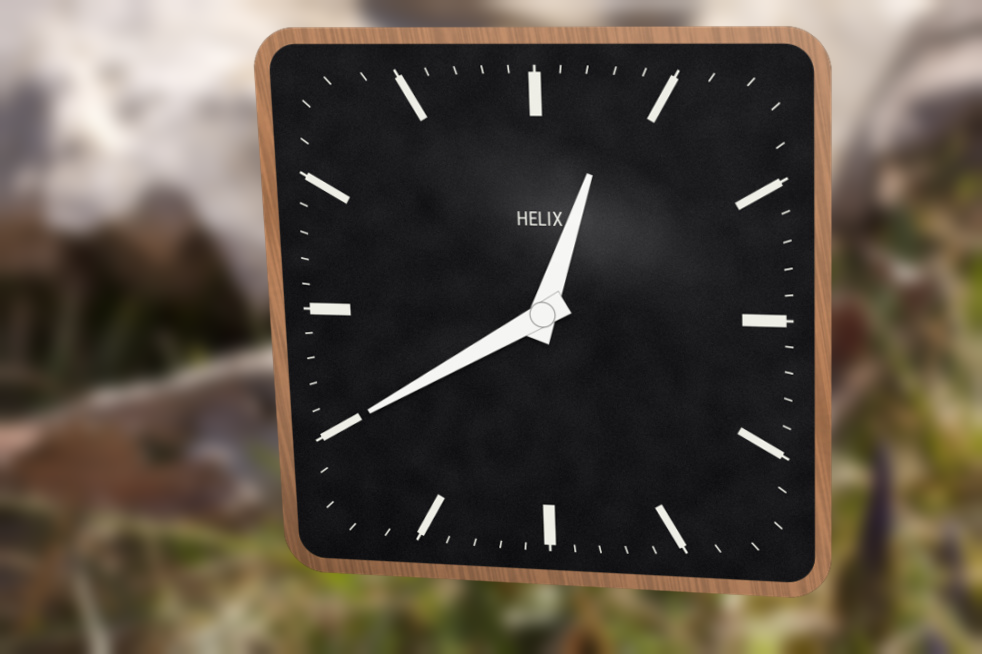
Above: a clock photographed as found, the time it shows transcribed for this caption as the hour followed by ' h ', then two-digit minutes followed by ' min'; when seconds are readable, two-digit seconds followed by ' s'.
12 h 40 min
